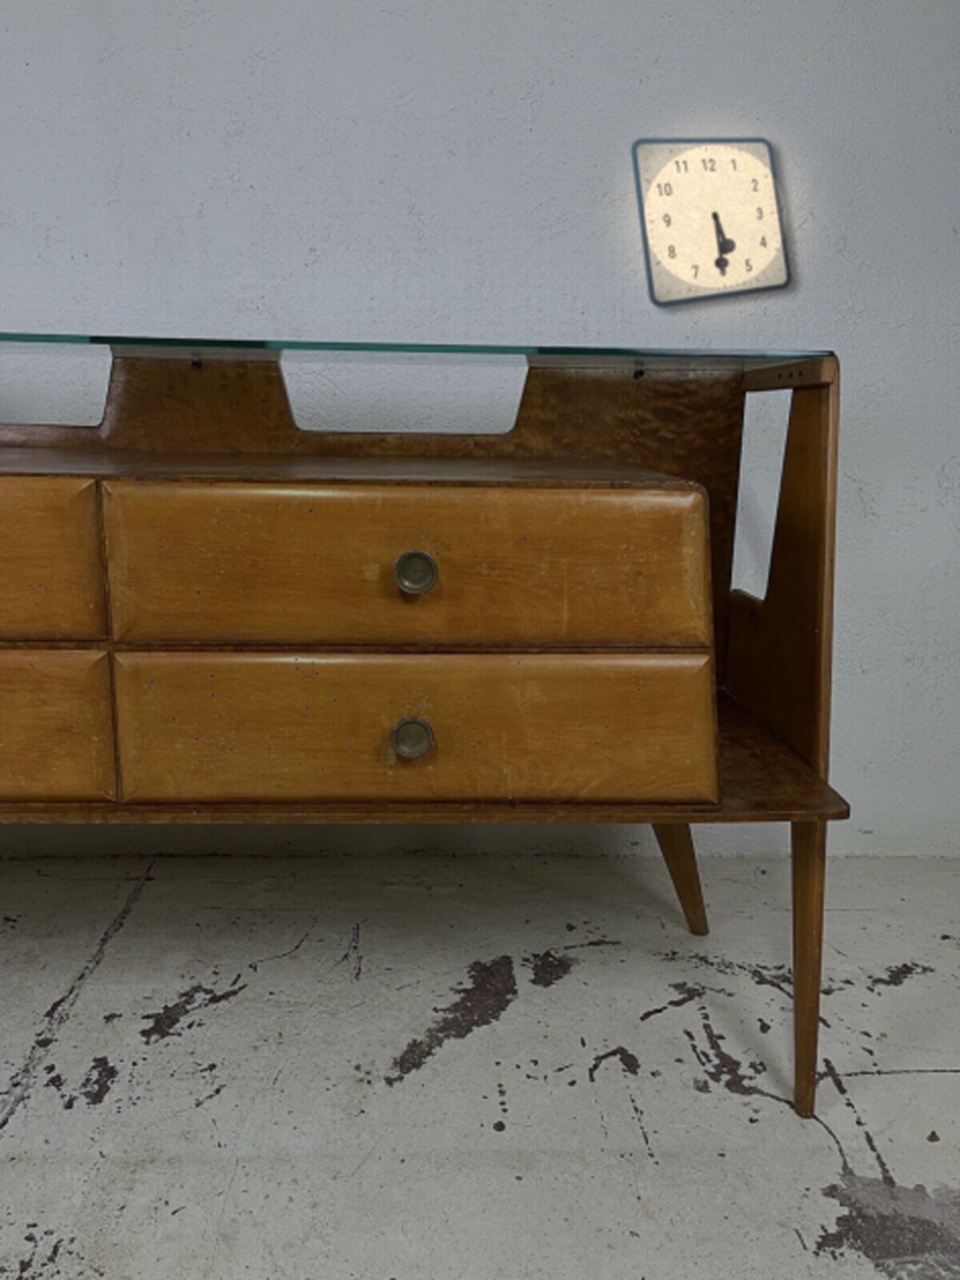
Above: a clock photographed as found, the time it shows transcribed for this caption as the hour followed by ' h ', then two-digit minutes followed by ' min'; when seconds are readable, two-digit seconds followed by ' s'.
5 h 30 min
